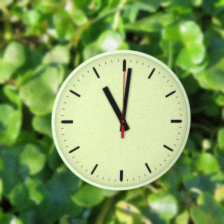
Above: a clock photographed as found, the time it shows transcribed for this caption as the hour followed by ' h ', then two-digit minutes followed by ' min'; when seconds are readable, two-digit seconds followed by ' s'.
11 h 01 min 00 s
